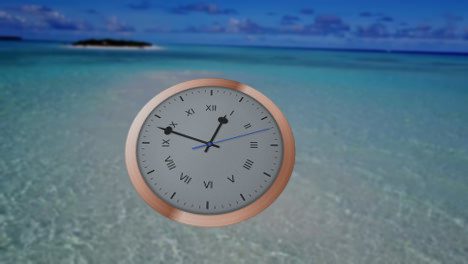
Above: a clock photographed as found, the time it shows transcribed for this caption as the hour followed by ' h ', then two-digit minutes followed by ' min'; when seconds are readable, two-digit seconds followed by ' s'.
12 h 48 min 12 s
